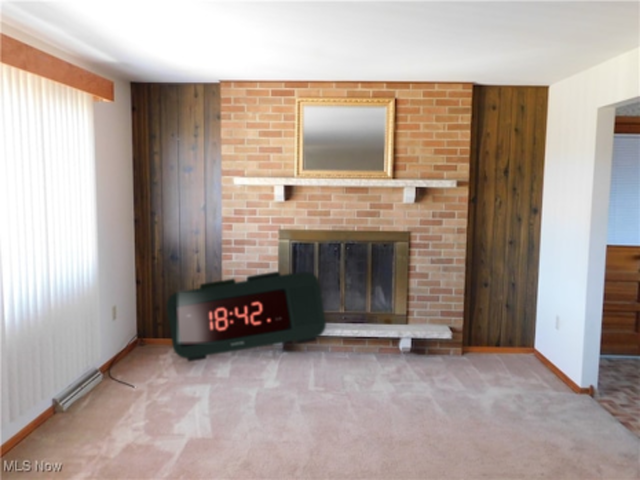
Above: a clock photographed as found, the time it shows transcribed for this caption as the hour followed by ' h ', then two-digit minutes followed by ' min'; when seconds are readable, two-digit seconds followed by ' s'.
18 h 42 min
